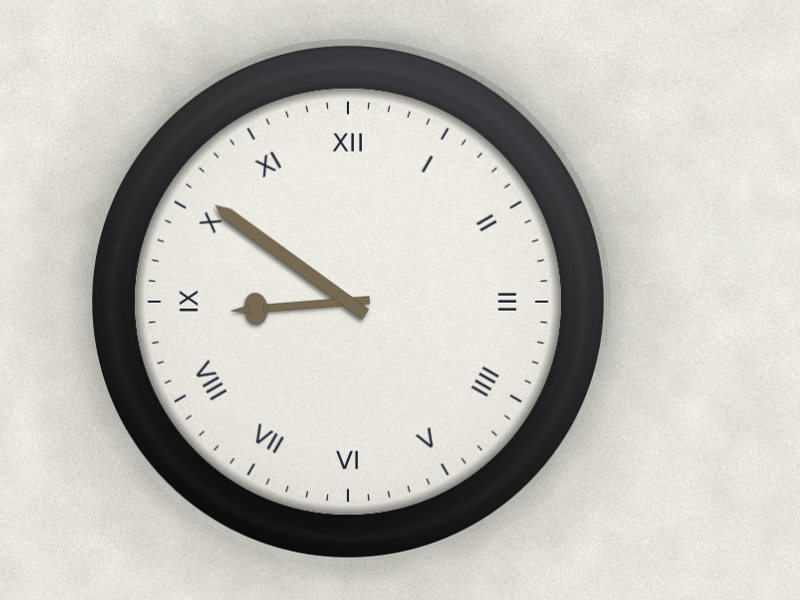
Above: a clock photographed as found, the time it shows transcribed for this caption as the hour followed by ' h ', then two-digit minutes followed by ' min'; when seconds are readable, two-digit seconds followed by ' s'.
8 h 51 min
